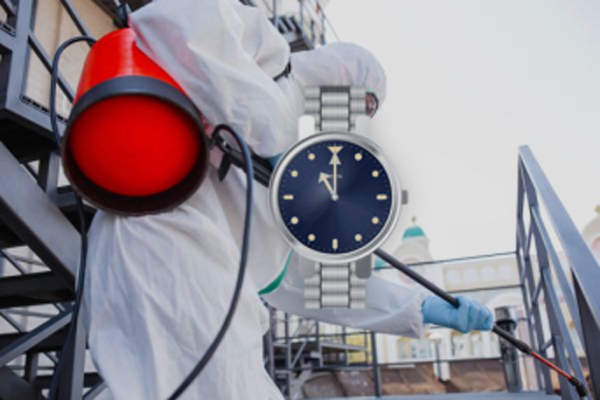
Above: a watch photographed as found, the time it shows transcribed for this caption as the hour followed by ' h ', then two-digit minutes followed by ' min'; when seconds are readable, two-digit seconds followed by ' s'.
11 h 00 min
